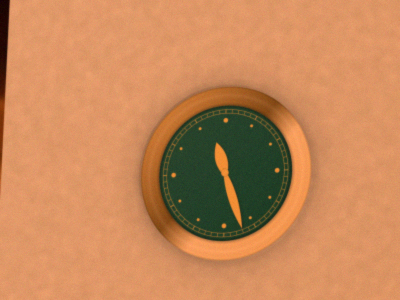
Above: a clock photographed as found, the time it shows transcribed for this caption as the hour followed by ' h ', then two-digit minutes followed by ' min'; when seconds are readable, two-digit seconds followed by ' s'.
11 h 27 min
